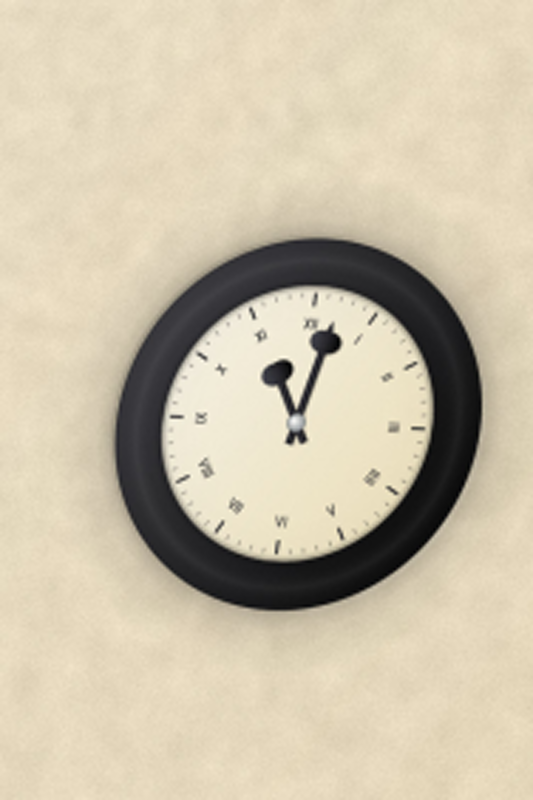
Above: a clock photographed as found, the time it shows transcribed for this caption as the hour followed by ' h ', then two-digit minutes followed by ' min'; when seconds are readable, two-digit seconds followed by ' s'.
11 h 02 min
